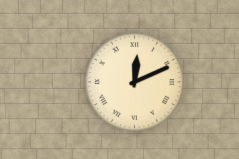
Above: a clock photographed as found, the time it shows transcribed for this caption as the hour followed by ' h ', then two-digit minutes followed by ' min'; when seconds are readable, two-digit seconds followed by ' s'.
12 h 11 min
